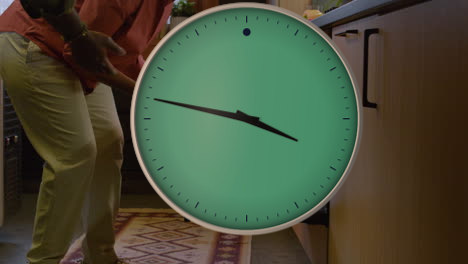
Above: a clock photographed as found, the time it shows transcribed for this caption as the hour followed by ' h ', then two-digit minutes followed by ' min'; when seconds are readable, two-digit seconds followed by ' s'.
3 h 47 min
